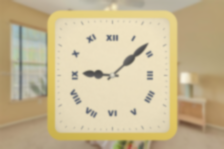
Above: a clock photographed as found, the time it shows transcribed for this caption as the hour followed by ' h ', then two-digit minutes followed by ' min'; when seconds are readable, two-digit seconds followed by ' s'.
9 h 08 min
